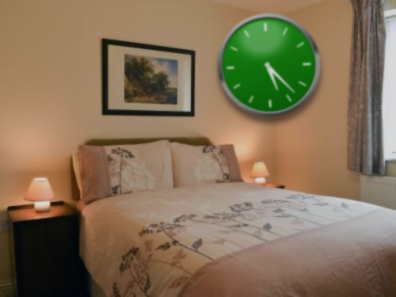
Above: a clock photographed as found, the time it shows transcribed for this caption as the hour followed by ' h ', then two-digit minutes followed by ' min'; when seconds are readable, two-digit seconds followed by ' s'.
5 h 23 min
